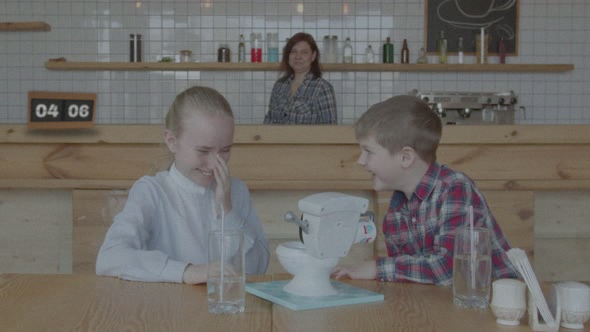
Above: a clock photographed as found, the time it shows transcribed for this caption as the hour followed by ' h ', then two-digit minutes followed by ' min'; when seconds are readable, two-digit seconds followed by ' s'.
4 h 06 min
